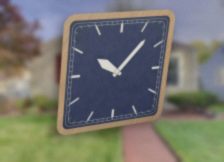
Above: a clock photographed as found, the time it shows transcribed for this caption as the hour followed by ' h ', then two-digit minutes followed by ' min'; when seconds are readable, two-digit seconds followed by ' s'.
10 h 07 min
